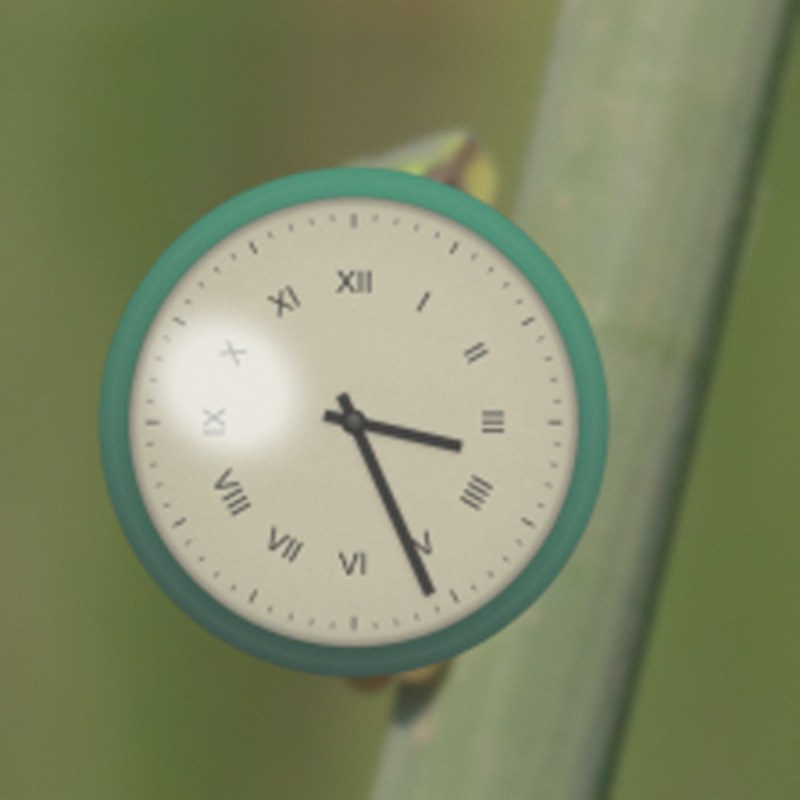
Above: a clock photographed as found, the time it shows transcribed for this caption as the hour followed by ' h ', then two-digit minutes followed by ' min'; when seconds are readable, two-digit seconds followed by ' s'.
3 h 26 min
